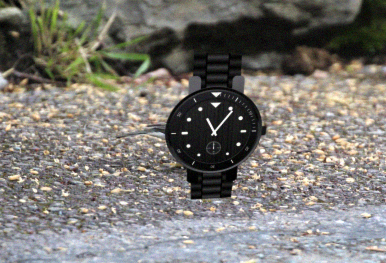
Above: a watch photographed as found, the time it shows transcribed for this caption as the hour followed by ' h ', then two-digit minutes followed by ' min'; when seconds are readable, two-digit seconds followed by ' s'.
11 h 06 min
